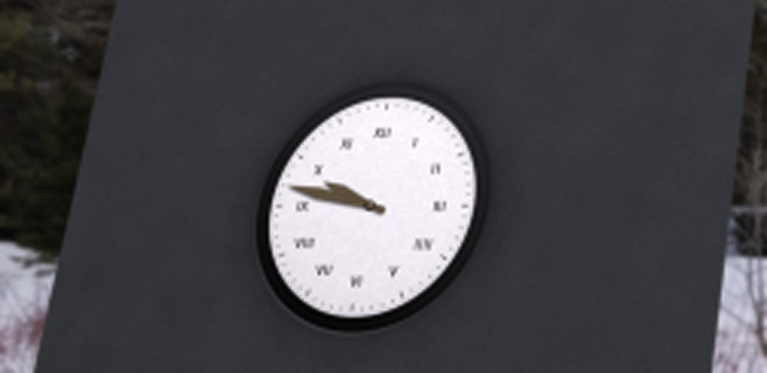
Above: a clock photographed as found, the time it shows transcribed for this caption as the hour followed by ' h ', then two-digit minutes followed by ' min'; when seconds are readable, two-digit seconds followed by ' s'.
9 h 47 min
